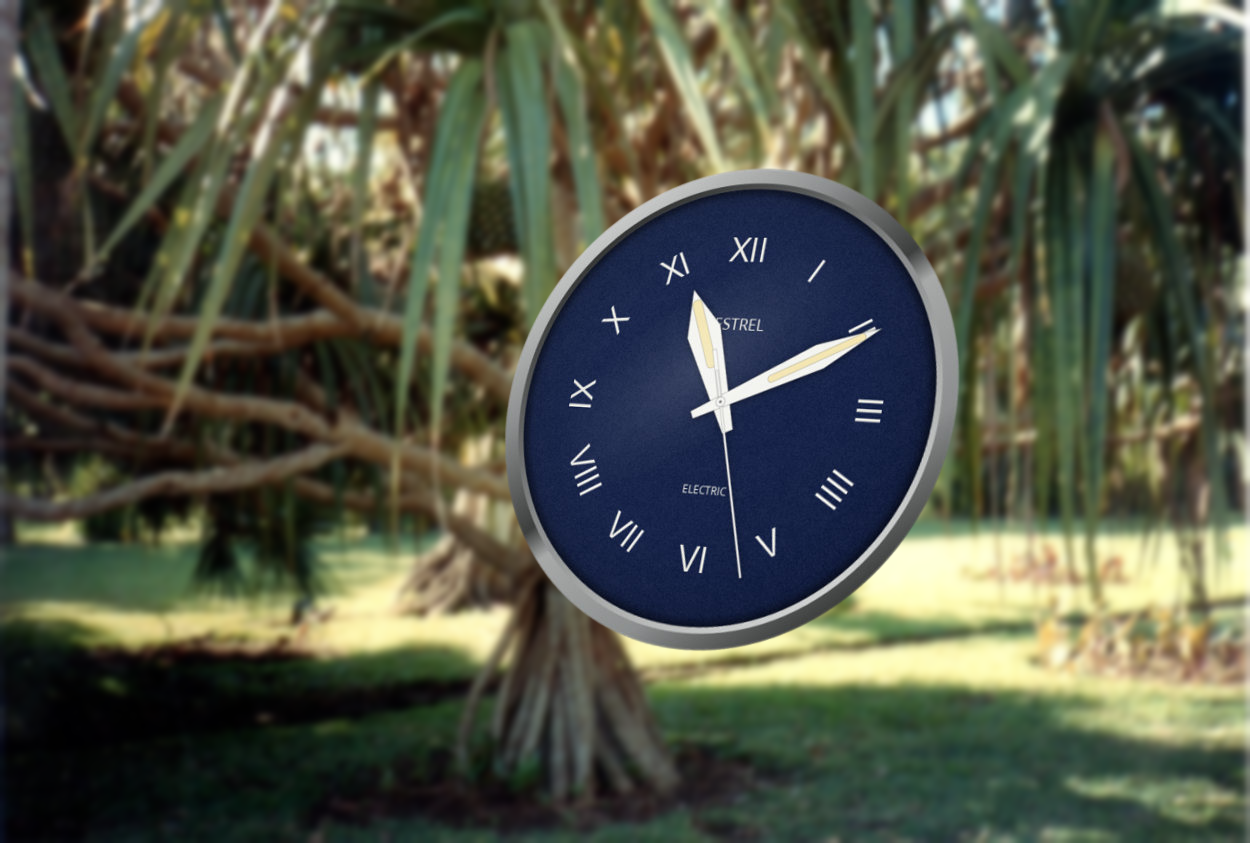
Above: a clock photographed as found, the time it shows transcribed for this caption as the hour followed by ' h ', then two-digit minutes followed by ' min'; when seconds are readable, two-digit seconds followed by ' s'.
11 h 10 min 27 s
